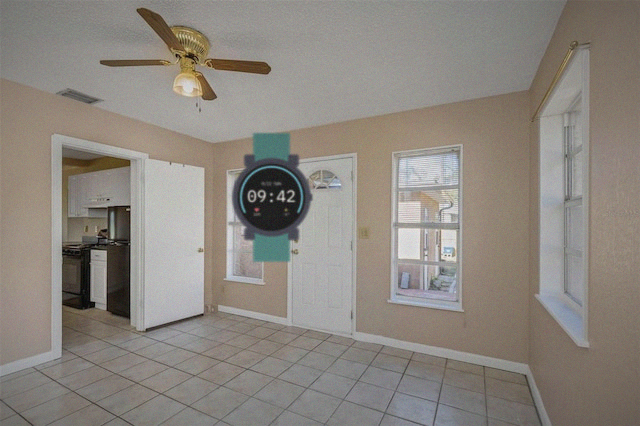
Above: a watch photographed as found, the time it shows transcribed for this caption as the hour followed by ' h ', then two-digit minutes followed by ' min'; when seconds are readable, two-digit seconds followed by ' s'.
9 h 42 min
